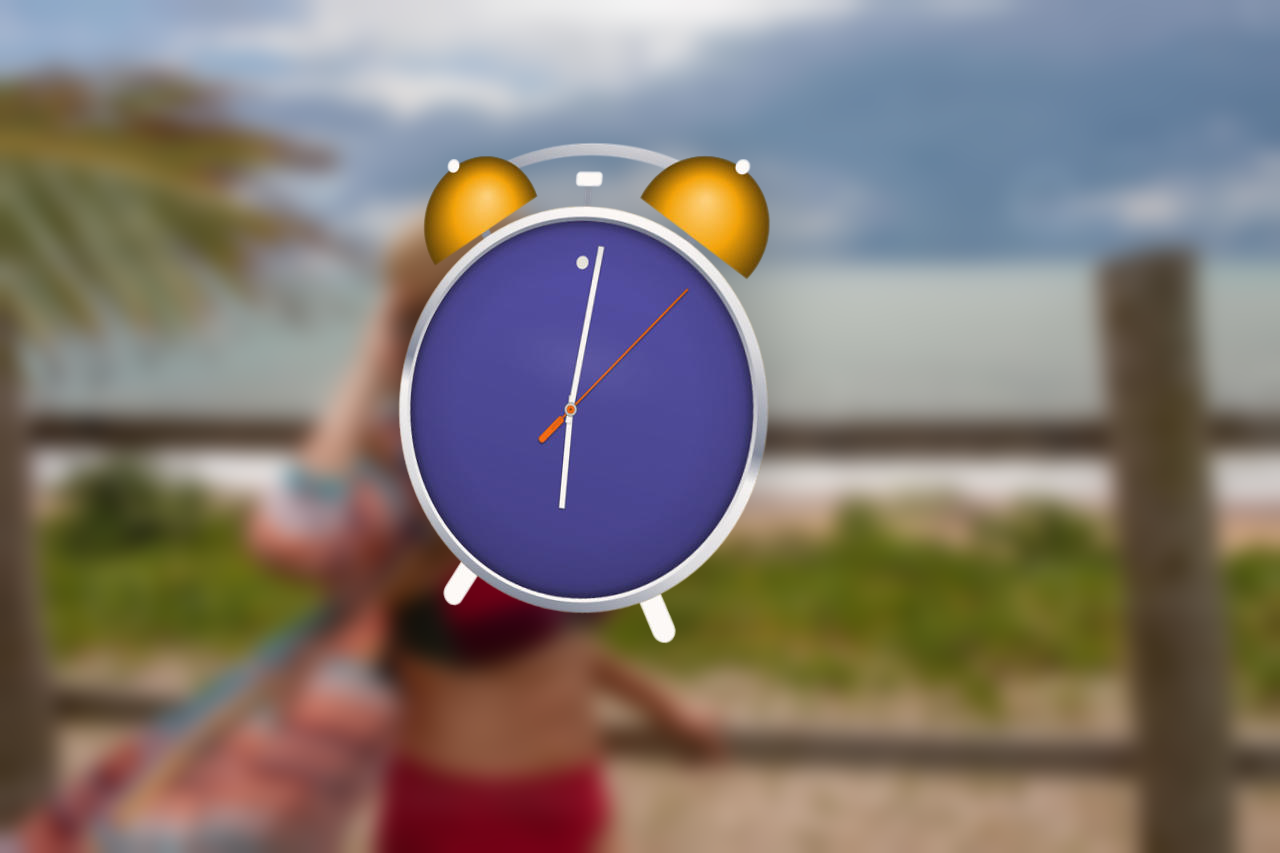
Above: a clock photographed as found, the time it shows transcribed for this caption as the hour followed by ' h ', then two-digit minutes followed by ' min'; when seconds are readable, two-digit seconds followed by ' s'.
6 h 01 min 07 s
